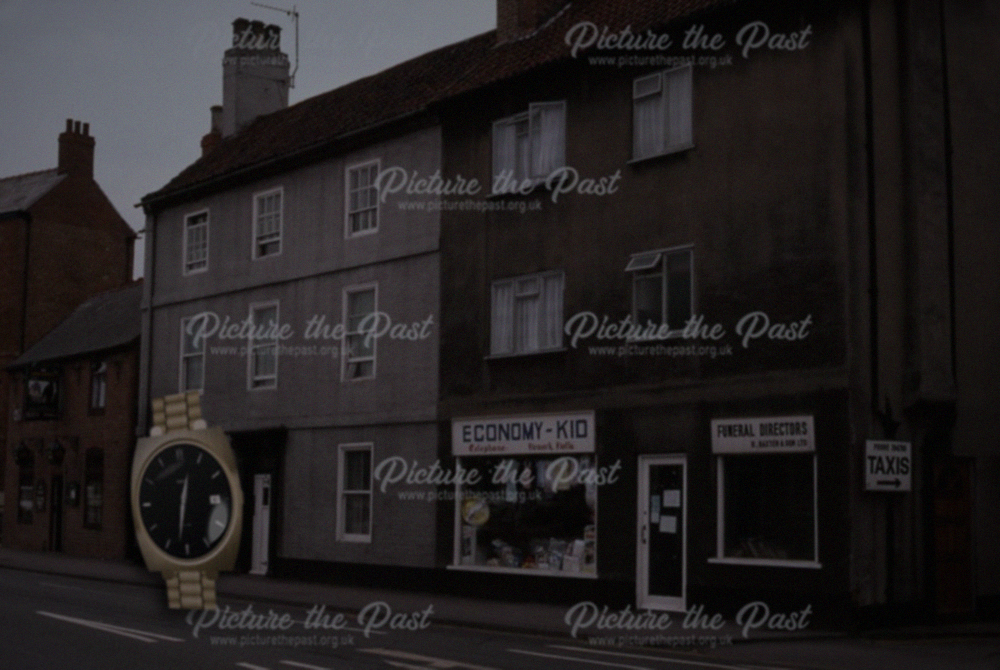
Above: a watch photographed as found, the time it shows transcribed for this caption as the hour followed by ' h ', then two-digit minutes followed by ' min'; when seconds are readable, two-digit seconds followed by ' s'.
12 h 32 min
